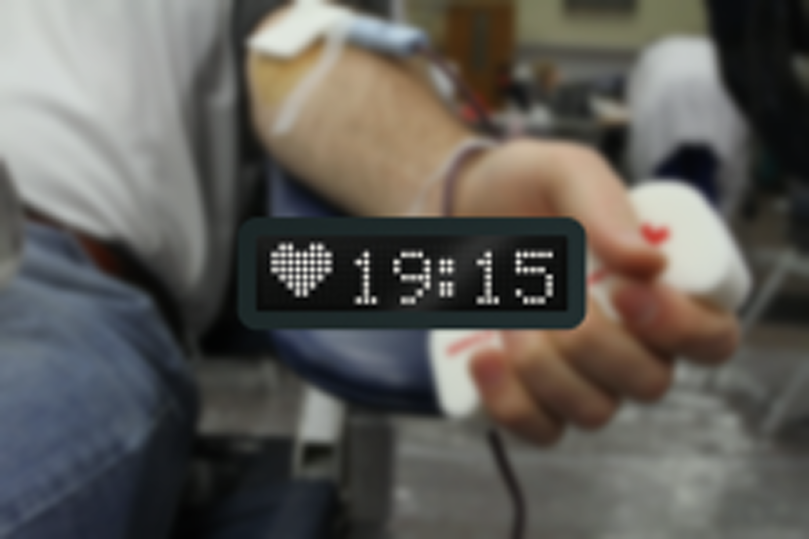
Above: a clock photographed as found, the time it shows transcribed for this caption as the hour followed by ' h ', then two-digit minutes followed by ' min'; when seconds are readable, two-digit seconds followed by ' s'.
19 h 15 min
